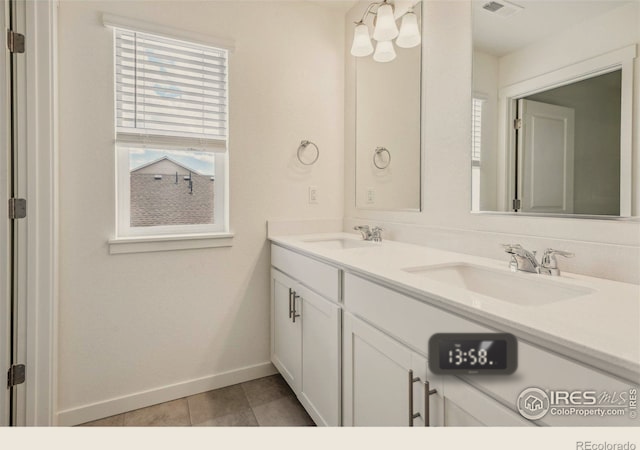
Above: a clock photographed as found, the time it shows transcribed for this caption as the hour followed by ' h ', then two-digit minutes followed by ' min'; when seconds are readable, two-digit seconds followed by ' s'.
13 h 58 min
